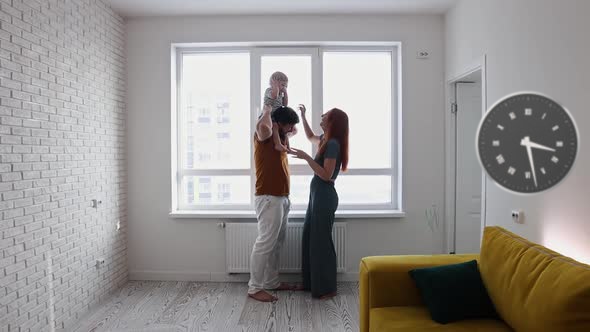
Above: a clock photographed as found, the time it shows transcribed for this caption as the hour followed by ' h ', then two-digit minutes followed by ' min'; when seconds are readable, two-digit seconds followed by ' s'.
3 h 28 min
